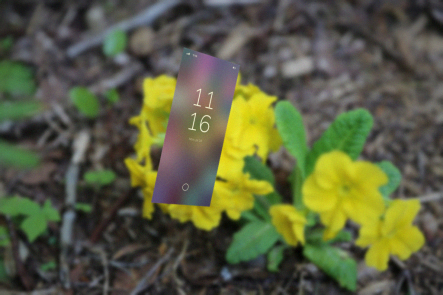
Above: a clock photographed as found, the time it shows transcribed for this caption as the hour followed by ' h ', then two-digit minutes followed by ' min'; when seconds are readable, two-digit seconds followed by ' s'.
11 h 16 min
